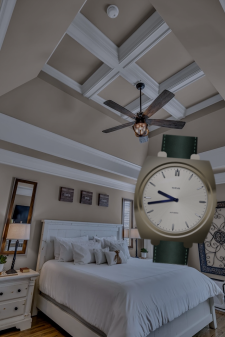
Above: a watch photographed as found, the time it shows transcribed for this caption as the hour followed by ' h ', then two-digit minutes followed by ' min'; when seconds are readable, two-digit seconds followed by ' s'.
9 h 43 min
